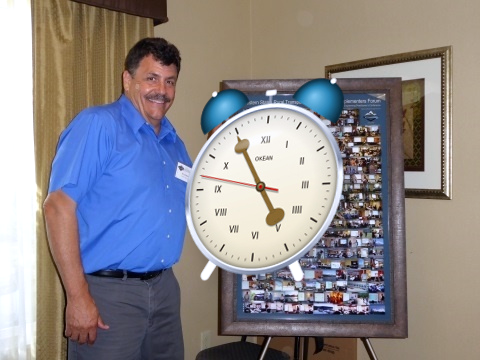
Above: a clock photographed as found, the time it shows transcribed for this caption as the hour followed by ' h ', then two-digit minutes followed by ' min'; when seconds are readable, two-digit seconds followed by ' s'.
4 h 54 min 47 s
